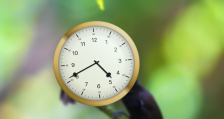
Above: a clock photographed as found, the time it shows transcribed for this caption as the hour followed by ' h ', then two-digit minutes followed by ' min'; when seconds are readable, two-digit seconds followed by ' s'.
4 h 41 min
